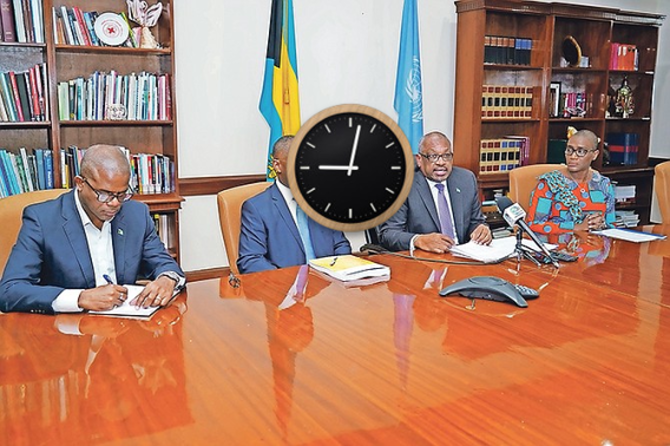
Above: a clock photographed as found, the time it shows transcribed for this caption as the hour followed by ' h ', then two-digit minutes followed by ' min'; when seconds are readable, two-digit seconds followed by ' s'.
9 h 02 min
